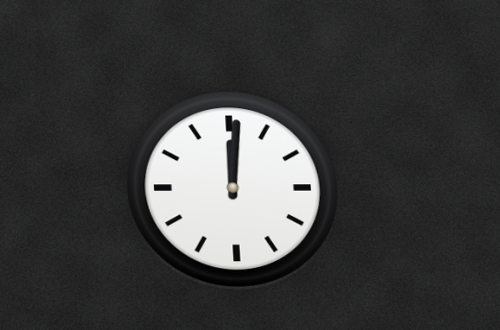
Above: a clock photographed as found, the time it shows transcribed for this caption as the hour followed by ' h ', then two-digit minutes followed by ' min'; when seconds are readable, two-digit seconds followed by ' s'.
12 h 01 min
